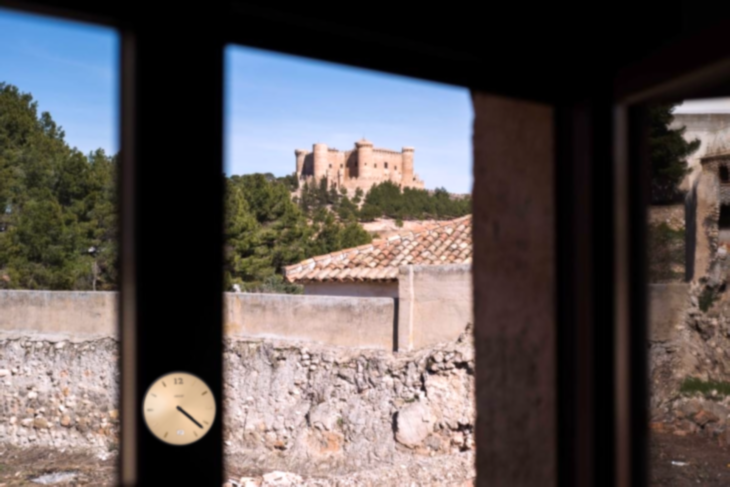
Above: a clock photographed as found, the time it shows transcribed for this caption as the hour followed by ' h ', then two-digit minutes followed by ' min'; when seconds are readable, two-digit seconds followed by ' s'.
4 h 22 min
